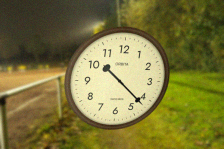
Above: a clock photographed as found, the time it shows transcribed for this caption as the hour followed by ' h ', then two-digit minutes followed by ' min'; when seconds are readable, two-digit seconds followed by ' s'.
10 h 22 min
